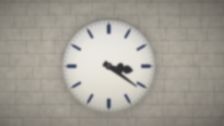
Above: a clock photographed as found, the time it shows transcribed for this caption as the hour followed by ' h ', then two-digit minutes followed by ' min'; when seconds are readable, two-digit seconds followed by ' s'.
3 h 21 min
